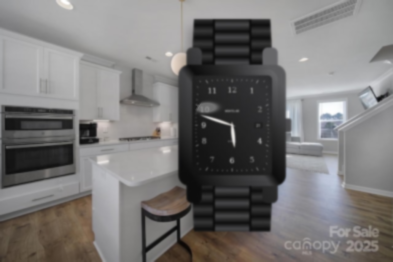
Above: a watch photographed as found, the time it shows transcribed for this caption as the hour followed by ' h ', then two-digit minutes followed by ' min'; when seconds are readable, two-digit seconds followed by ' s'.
5 h 48 min
